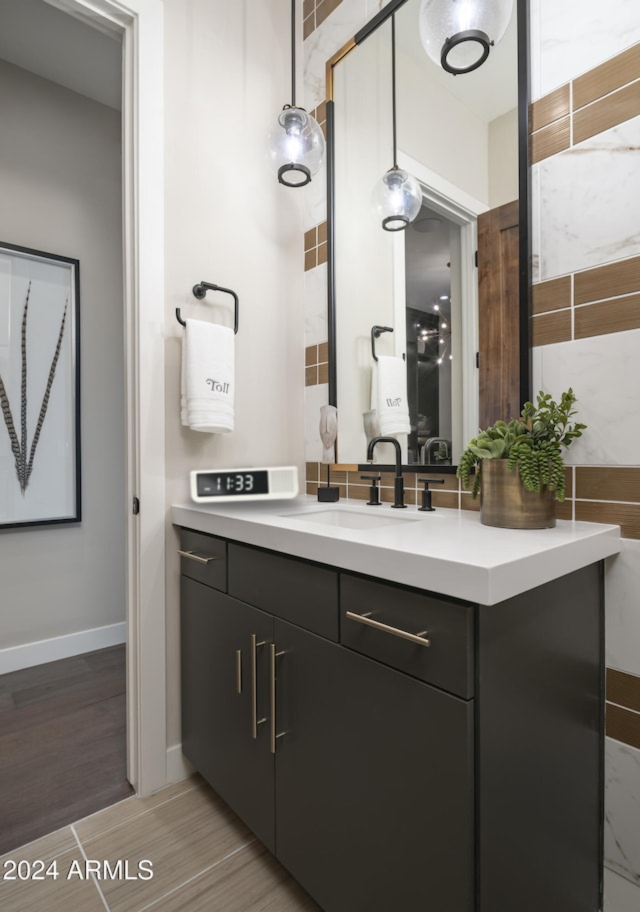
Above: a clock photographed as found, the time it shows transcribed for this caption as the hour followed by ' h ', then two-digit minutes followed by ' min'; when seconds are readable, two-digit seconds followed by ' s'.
11 h 33 min
